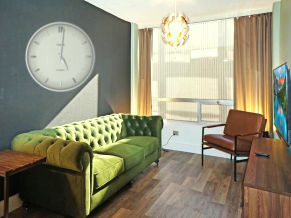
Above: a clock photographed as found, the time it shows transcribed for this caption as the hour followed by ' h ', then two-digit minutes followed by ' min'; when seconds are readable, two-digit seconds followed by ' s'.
5 h 01 min
